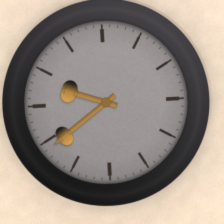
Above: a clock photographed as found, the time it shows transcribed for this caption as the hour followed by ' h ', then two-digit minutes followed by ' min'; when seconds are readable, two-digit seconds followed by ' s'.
9 h 39 min
